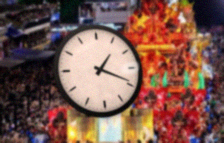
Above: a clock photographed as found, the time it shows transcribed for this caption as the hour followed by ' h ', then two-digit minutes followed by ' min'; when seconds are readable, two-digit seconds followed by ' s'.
1 h 19 min
